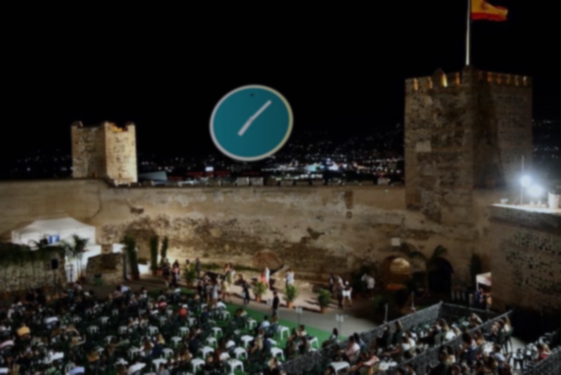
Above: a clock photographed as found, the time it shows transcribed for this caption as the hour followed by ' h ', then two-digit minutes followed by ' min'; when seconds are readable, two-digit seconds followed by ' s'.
7 h 07 min
